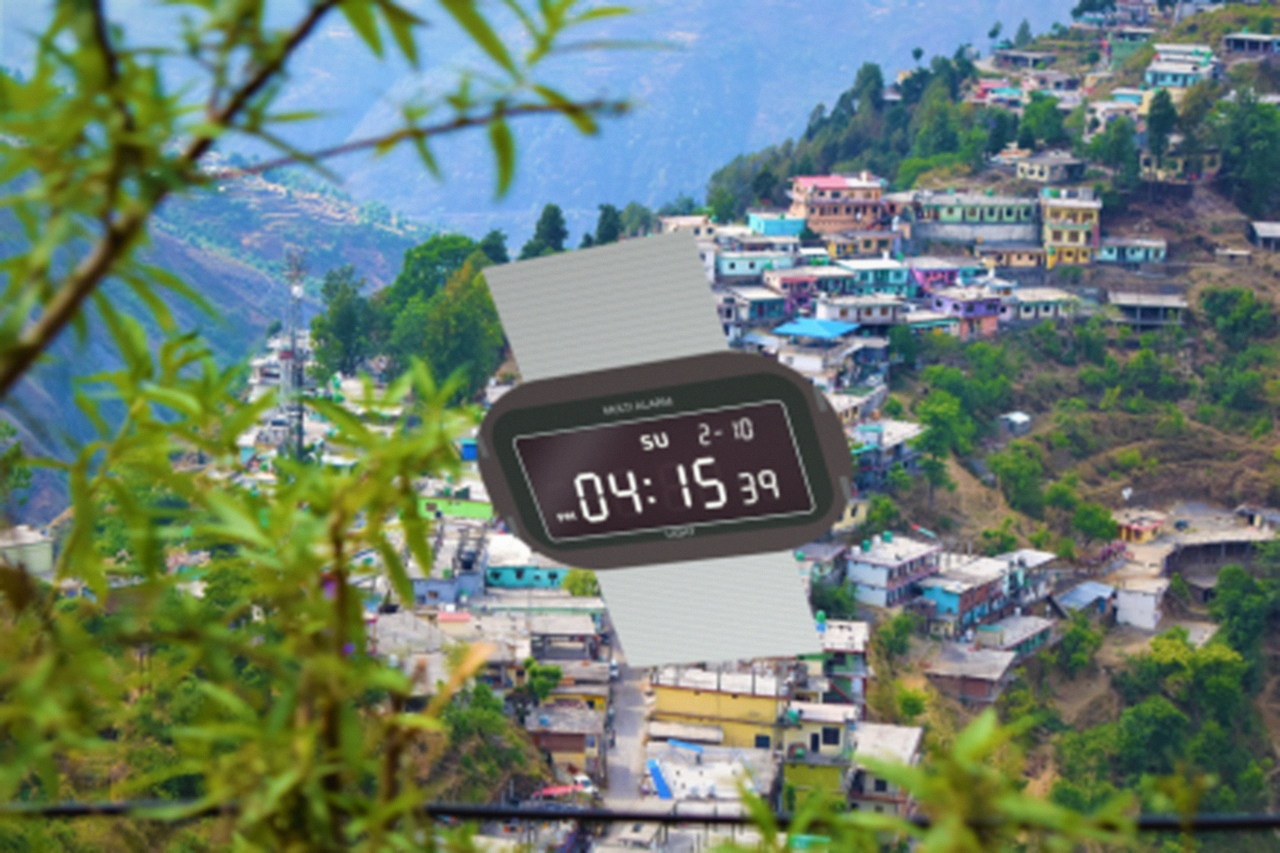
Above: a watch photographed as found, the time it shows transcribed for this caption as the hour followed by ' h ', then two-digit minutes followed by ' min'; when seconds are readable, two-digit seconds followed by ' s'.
4 h 15 min 39 s
